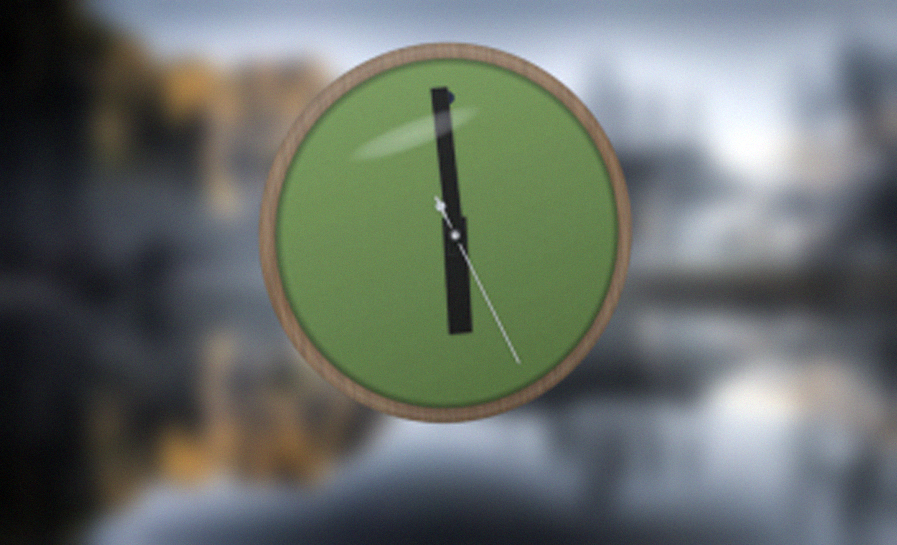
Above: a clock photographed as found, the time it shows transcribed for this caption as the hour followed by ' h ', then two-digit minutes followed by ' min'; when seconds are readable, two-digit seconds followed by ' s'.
5 h 59 min 26 s
